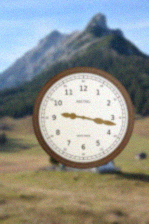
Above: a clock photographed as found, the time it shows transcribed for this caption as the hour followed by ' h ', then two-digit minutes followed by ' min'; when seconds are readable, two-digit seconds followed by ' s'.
9 h 17 min
